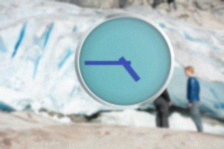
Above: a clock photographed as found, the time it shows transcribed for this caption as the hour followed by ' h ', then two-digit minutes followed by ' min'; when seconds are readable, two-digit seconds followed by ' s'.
4 h 45 min
